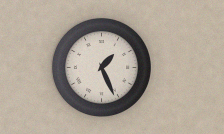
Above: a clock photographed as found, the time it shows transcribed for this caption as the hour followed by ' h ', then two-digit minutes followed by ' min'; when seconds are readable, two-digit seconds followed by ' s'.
1 h 26 min
